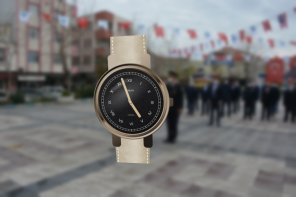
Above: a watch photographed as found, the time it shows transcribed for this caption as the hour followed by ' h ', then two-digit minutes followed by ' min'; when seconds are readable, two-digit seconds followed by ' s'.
4 h 57 min
